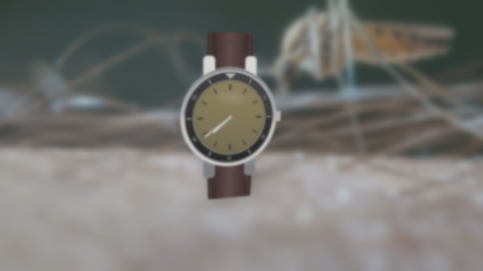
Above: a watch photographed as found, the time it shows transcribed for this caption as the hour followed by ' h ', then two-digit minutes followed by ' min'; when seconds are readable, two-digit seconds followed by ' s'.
7 h 39 min
